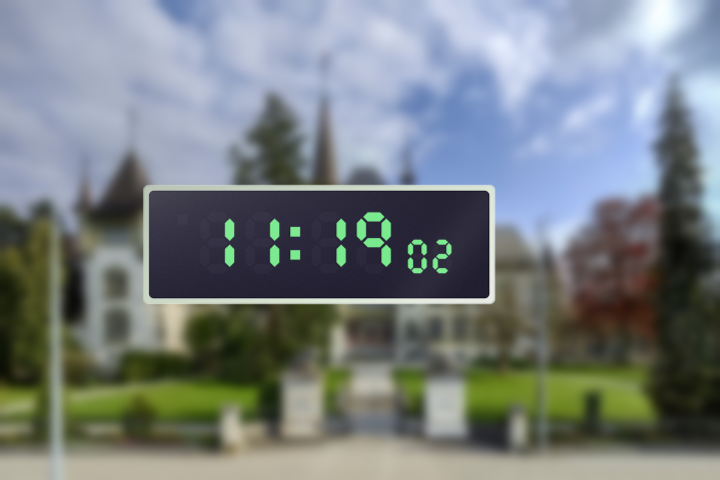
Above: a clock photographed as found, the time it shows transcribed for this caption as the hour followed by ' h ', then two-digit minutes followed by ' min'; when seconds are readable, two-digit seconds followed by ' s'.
11 h 19 min 02 s
